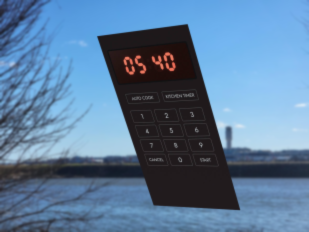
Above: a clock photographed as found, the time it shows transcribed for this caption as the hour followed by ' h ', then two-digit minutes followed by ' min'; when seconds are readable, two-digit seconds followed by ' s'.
5 h 40 min
